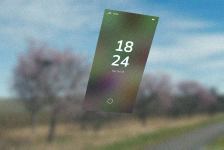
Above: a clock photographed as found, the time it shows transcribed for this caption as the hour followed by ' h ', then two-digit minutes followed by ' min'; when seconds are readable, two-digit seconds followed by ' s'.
18 h 24 min
